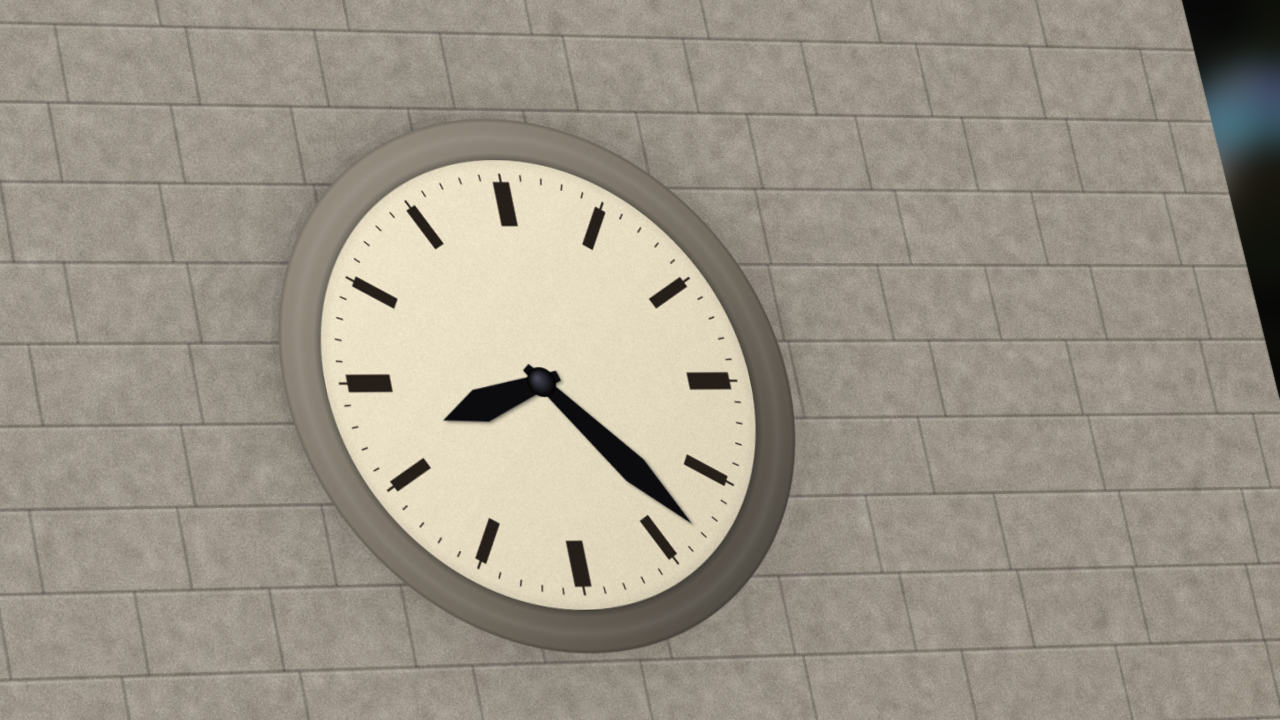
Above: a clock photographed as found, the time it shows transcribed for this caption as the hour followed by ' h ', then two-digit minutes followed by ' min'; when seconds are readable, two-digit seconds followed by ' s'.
8 h 23 min
